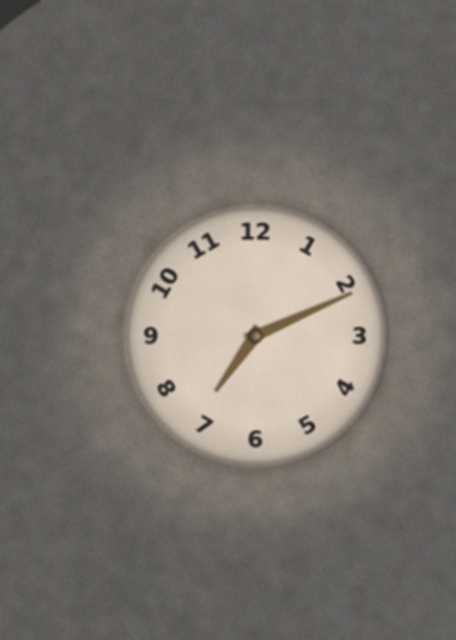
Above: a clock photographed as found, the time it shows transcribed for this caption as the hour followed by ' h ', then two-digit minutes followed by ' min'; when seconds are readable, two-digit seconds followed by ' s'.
7 h 11 min
